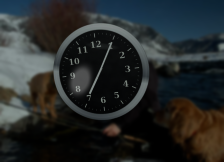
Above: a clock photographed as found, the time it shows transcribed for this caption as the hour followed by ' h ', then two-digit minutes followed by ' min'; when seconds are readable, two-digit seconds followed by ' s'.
7 h 05 min
